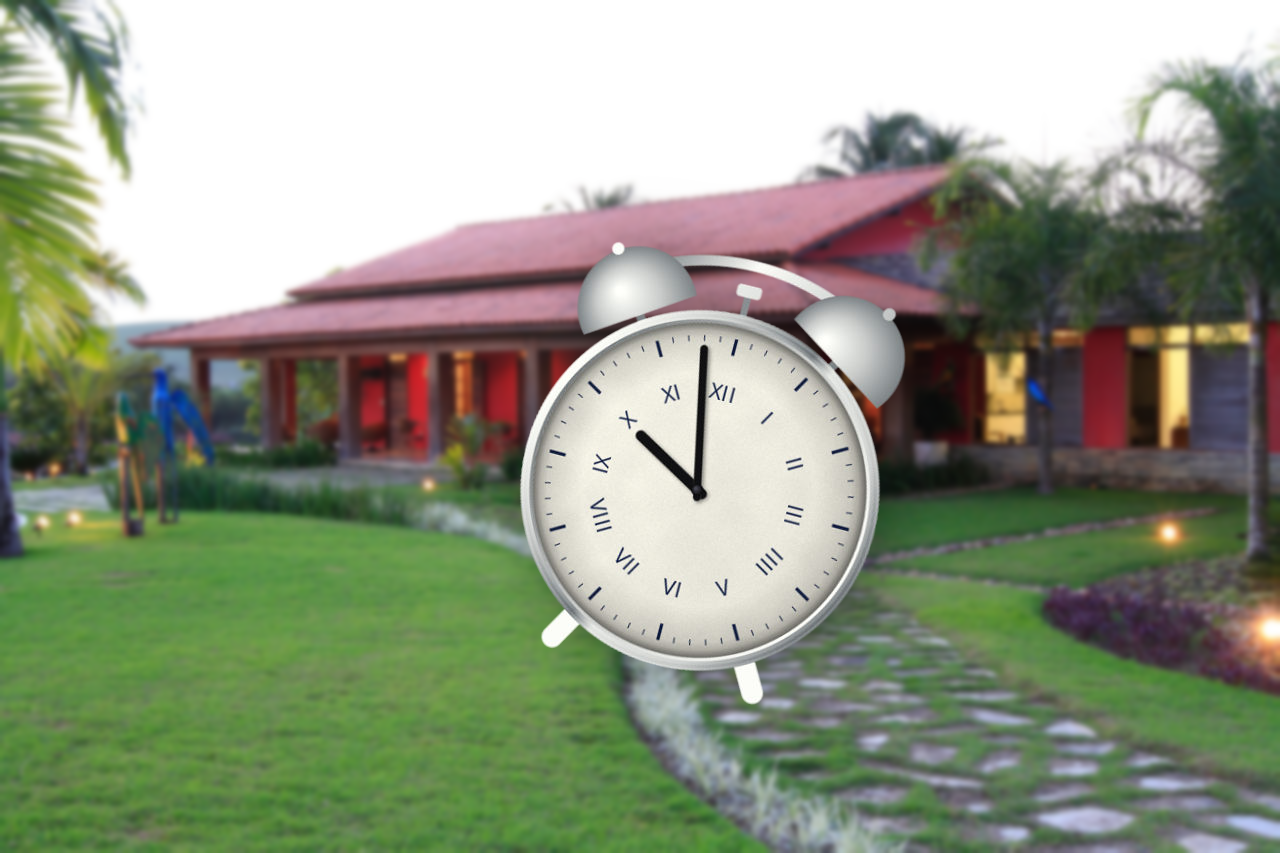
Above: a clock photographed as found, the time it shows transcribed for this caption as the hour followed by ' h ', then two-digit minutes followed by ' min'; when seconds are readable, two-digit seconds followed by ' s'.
9 h 58 min
